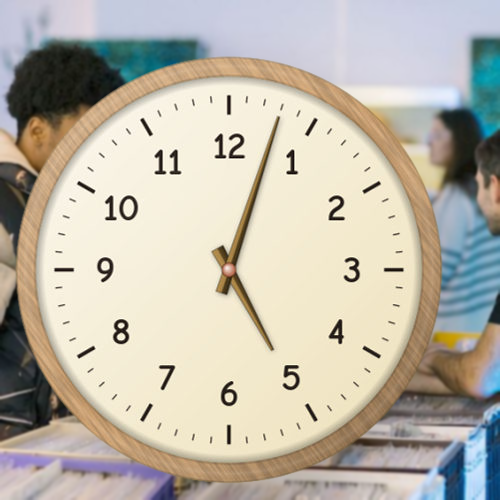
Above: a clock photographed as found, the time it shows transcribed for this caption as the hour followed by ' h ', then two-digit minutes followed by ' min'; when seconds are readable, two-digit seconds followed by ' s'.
5 h 03 min
